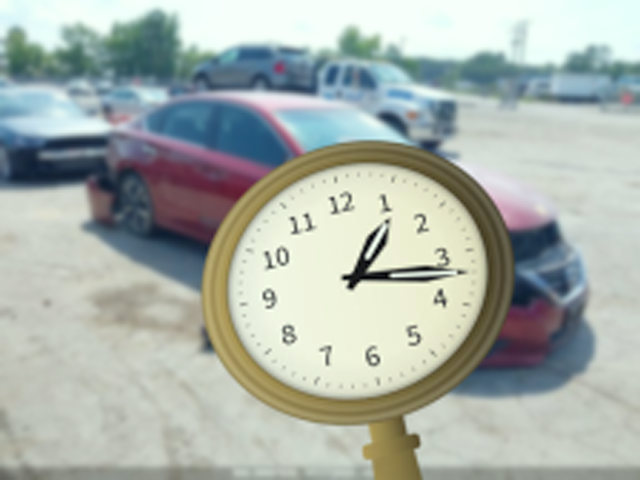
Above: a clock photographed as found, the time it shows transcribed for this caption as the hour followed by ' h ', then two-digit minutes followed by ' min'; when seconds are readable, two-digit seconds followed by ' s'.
1 h 17 min
